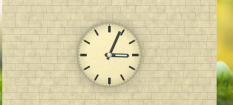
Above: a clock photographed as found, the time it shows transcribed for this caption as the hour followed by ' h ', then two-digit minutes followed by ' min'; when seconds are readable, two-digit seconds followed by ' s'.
3 h 04 min
